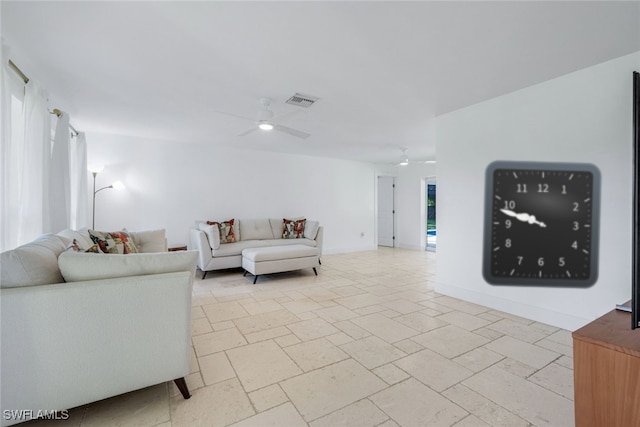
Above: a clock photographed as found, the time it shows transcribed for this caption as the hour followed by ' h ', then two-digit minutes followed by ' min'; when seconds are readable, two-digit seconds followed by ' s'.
9 h 48 min
